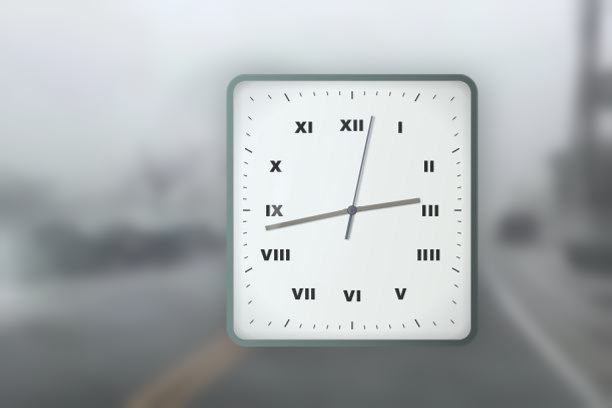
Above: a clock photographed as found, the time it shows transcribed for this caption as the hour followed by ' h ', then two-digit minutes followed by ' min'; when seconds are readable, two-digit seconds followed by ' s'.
2 h 43 min 02 s
